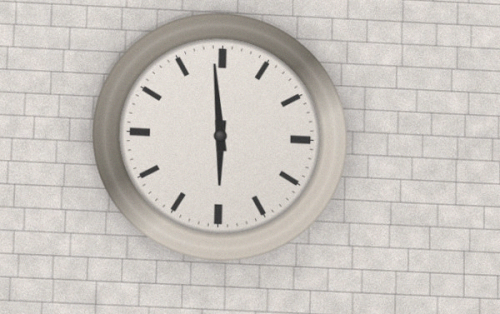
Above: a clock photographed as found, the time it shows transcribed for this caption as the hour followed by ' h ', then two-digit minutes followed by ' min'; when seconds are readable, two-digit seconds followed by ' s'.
5 h 59 min
